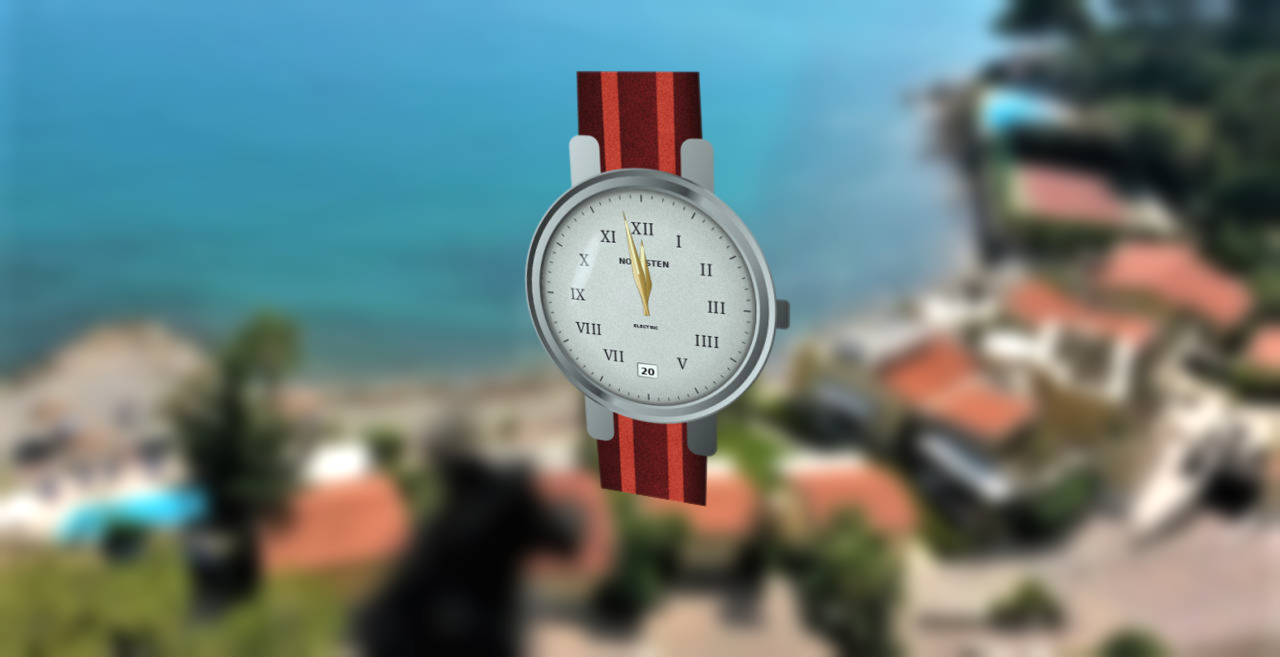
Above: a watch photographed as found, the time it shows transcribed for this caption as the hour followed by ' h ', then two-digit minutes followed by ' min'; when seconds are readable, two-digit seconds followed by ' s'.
11 h 58 min
